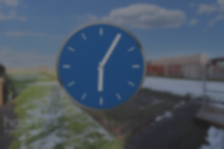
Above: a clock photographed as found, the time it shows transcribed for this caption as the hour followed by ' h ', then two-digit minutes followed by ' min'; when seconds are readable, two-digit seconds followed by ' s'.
6 h 05 min
